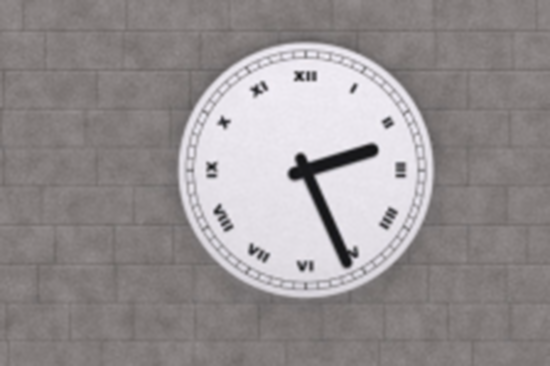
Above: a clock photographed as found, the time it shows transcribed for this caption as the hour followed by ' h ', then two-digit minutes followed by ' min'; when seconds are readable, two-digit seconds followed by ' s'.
2 h 26 min
